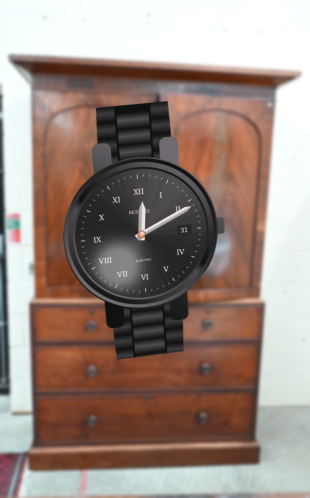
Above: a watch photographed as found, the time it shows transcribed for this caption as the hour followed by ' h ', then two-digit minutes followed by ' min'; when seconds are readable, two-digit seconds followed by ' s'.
12 h 11 min
